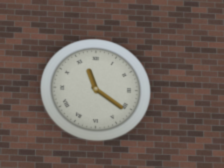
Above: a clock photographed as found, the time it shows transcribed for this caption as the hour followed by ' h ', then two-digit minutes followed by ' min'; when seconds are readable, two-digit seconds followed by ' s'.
11 h 21 min
